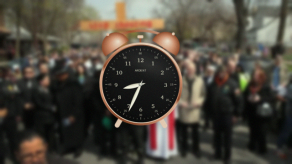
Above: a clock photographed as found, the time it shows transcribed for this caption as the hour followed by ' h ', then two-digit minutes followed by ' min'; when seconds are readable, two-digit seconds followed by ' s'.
8 h 34 min
